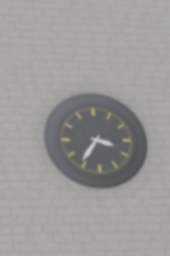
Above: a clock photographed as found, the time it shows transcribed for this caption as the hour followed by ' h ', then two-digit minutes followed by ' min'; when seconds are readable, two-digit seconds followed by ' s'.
3 h 36 min
